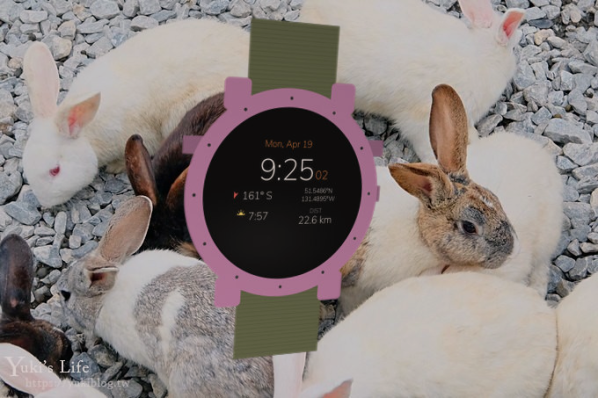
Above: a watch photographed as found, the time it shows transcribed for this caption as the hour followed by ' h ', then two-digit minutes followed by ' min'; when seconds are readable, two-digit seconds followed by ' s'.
9 h 25 min 02 s
